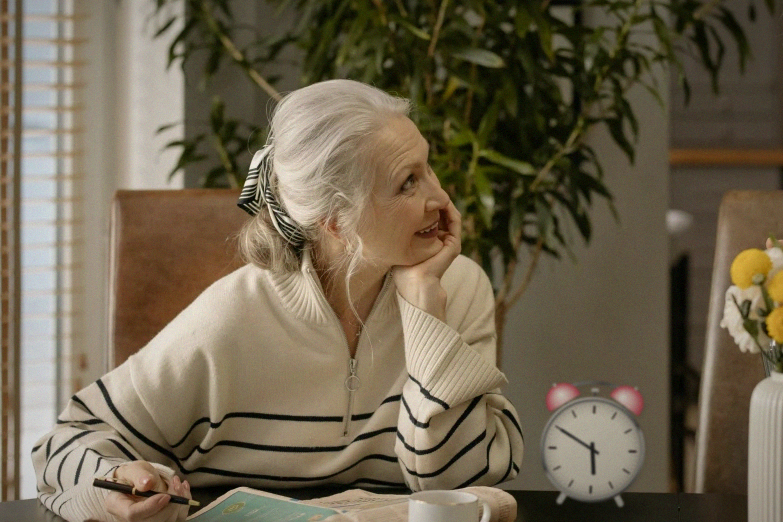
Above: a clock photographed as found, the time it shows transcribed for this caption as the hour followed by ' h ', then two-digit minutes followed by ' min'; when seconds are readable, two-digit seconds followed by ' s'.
5 h 50 min
